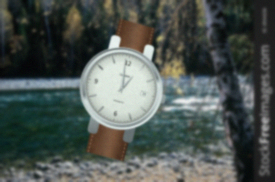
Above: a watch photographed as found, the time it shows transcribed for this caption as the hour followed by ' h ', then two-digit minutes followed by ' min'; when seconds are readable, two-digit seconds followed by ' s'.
12 h 59 min
